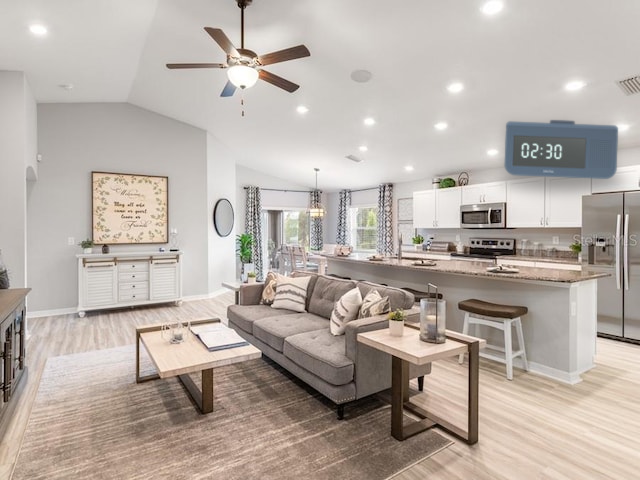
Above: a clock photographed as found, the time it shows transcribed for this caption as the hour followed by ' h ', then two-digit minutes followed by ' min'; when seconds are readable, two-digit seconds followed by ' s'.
2 h 30 min
